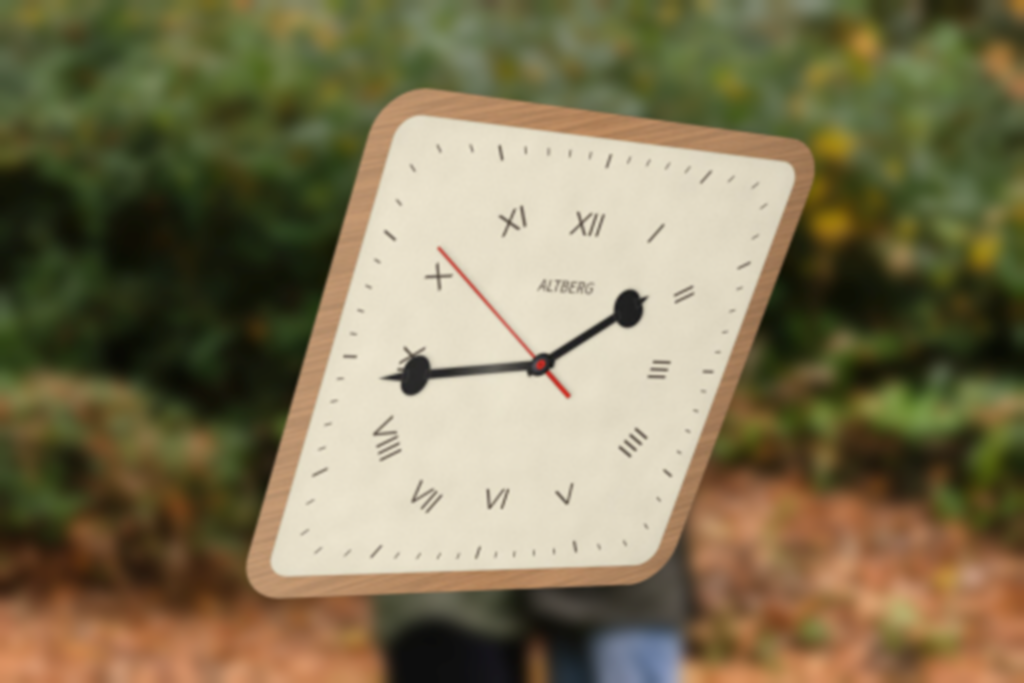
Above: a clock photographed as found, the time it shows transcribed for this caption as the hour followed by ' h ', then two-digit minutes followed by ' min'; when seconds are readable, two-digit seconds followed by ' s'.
1 h 43 min 51 s
